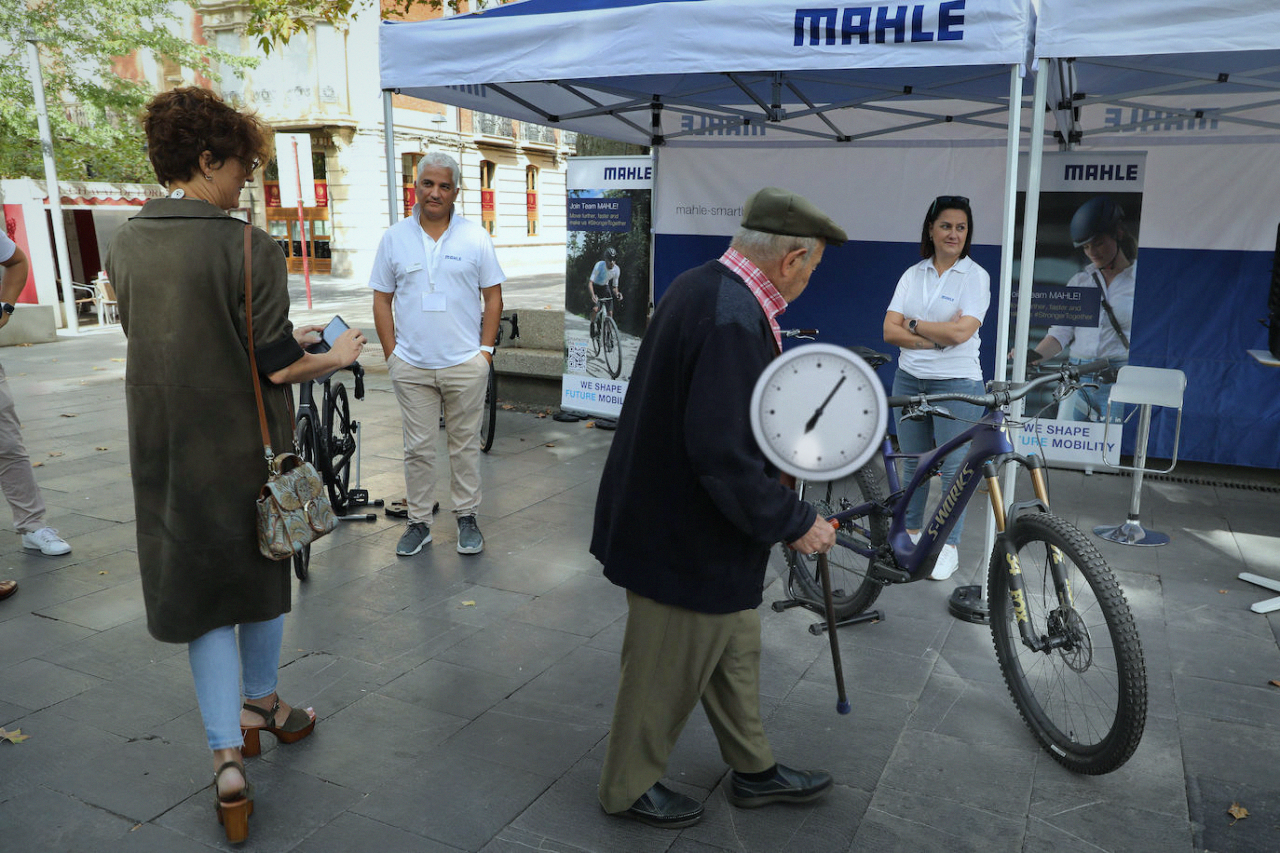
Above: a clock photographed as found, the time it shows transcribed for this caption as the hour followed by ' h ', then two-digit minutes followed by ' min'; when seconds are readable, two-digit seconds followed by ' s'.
7 h 06 min
